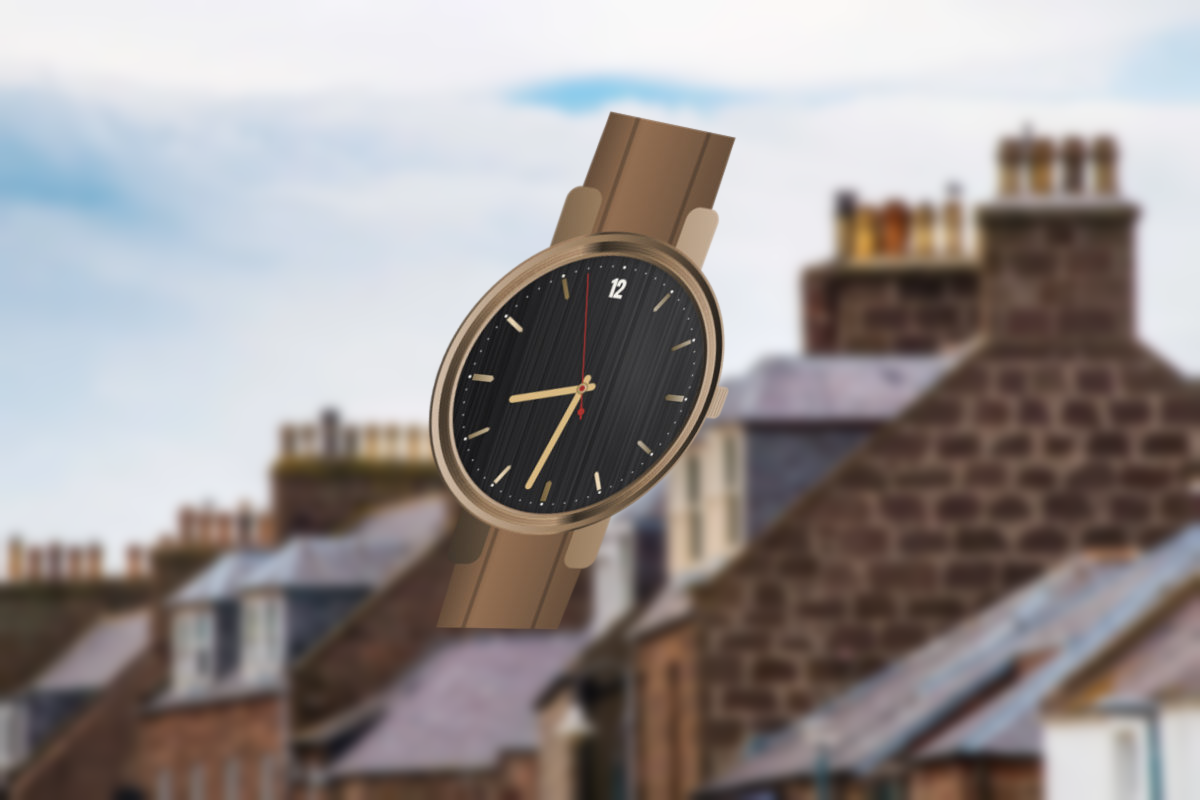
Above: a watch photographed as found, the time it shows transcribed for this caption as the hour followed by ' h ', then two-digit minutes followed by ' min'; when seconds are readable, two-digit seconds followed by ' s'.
8 h 31 min 57 s
